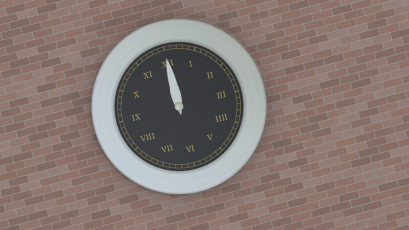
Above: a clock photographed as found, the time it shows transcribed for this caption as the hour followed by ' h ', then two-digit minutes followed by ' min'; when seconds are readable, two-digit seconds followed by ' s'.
12 h 00 min
